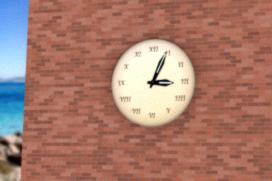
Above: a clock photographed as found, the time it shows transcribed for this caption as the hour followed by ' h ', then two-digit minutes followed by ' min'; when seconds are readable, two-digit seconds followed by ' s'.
3 h 04 min
